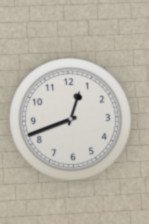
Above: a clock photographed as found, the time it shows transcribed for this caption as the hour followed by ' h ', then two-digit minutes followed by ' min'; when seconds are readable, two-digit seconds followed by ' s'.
12 h 42 min
